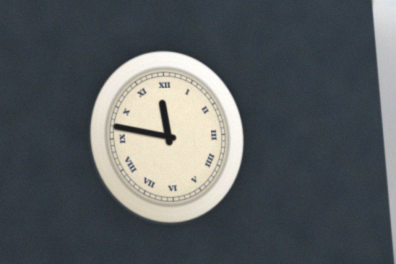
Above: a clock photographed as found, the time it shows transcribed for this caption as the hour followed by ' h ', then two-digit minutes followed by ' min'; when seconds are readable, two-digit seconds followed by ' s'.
11 h 47 min
